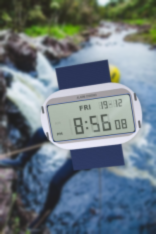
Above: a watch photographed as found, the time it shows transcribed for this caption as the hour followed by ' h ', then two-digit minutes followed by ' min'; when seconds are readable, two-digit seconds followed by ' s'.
8 h 56 min 08 s
